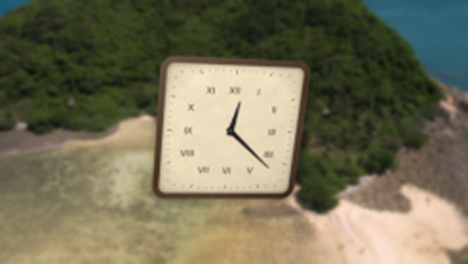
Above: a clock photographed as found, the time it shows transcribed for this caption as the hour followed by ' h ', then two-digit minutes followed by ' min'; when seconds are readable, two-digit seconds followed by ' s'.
12 h 22 min
